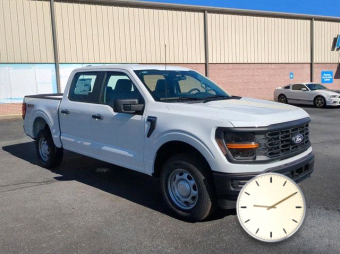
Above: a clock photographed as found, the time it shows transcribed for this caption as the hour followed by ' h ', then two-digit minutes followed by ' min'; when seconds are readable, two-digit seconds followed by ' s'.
9 h 10 min
